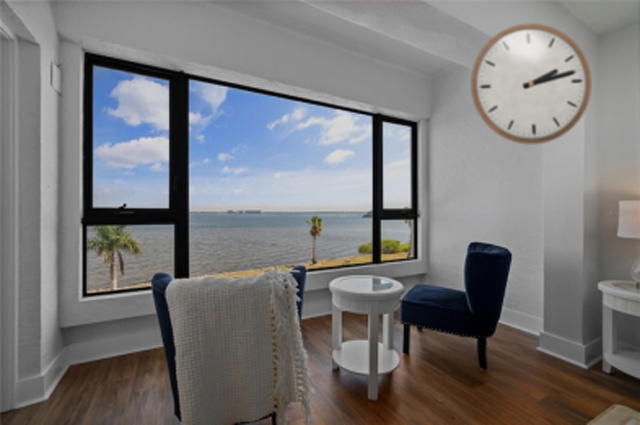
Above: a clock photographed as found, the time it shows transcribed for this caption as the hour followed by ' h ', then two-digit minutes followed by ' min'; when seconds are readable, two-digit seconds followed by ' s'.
2 h 13 min
